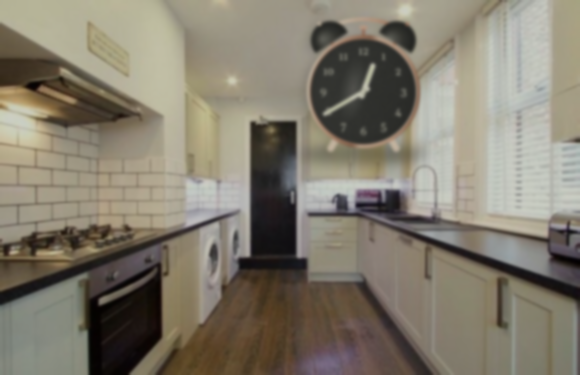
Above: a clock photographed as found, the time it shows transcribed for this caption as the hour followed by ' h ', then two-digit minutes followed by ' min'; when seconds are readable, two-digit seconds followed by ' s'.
12 h 40 min
